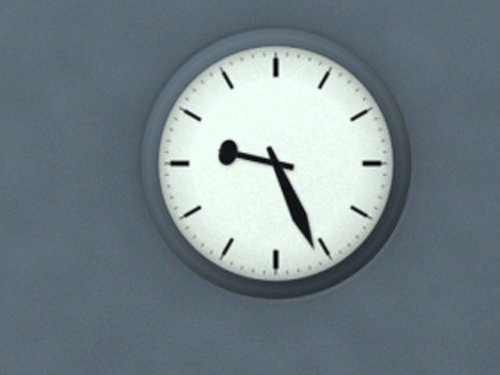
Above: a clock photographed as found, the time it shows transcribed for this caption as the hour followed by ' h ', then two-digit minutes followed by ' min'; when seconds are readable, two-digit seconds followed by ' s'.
9 h 26 min
